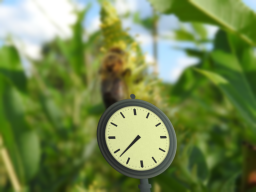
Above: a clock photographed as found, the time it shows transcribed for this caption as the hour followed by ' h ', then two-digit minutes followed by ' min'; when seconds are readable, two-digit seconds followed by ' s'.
7 h 38 min
